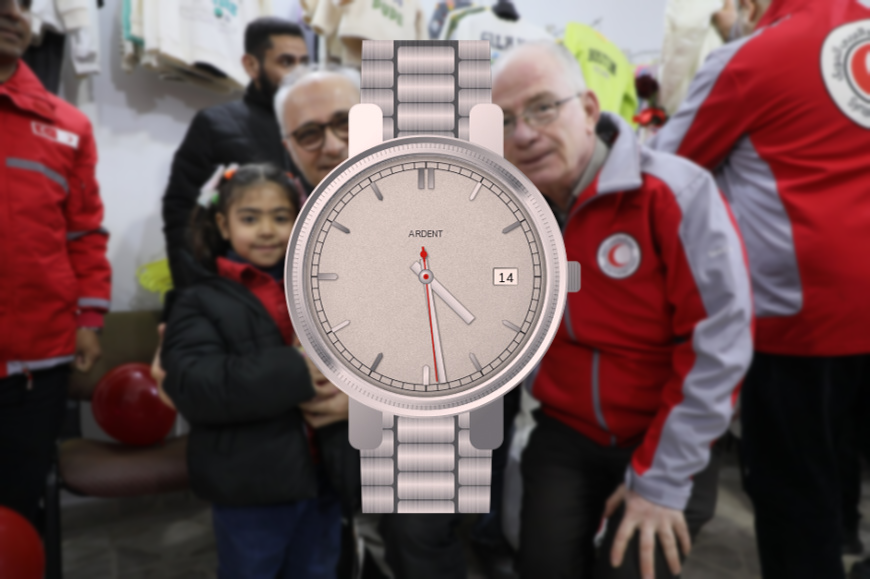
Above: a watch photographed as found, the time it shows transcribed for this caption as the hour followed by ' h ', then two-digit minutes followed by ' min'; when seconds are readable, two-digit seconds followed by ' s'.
4 h 28 min 29 s
